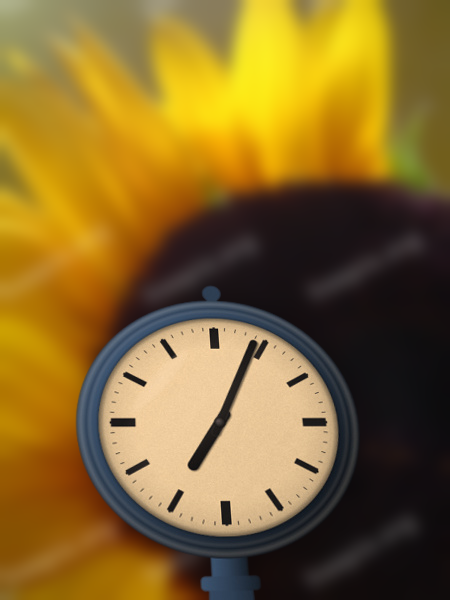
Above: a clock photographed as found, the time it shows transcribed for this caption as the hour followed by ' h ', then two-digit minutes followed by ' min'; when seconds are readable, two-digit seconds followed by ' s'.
7 h 04 min
